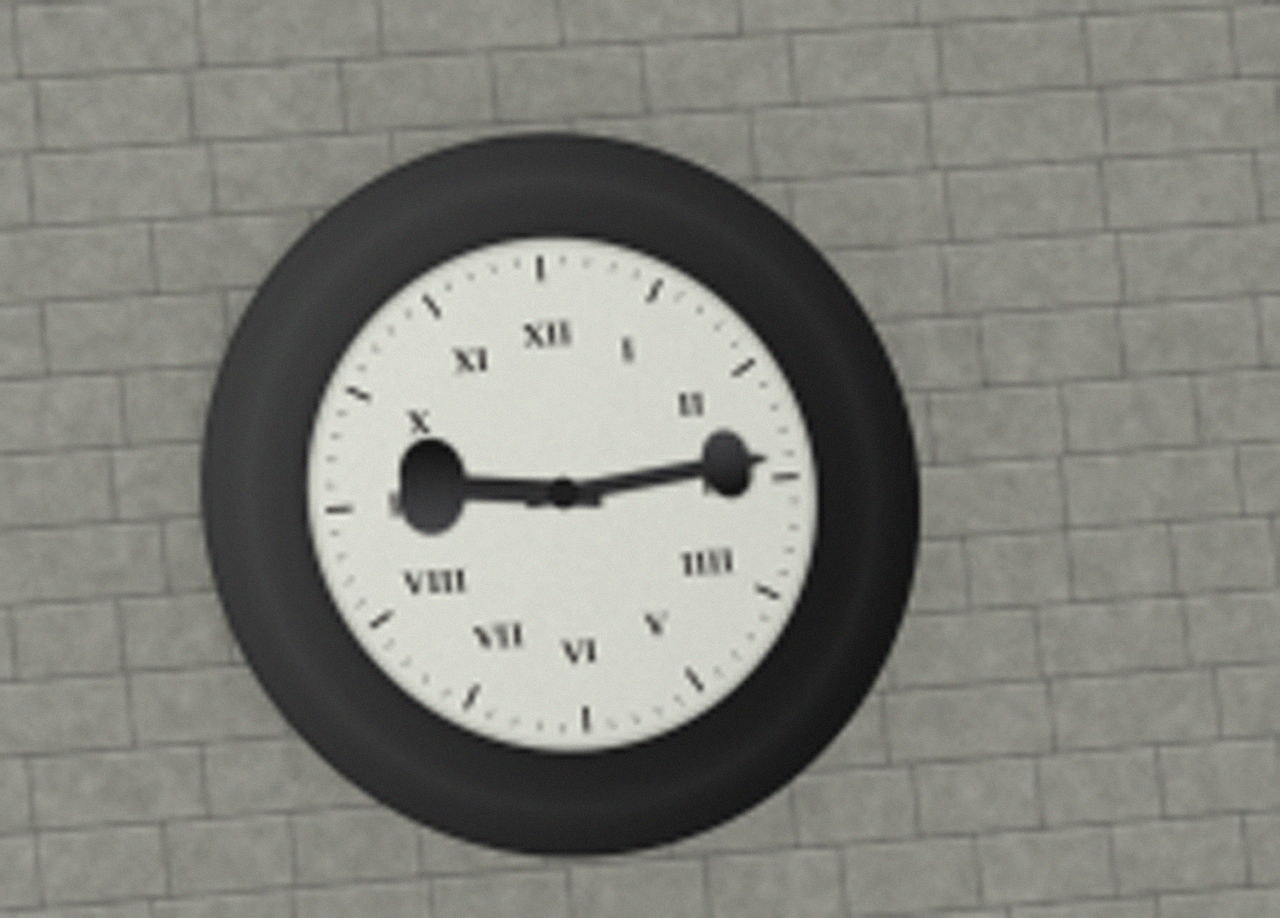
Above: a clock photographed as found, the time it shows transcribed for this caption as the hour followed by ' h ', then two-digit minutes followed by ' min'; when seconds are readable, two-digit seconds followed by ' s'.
9 h 14 min
